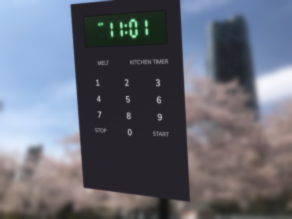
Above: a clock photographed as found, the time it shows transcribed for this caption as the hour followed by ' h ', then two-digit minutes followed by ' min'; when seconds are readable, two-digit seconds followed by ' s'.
11 h 01 min
